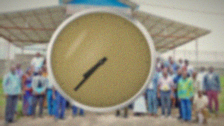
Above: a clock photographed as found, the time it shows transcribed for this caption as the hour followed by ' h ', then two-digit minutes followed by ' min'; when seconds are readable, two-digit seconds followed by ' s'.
7 h 37 min
